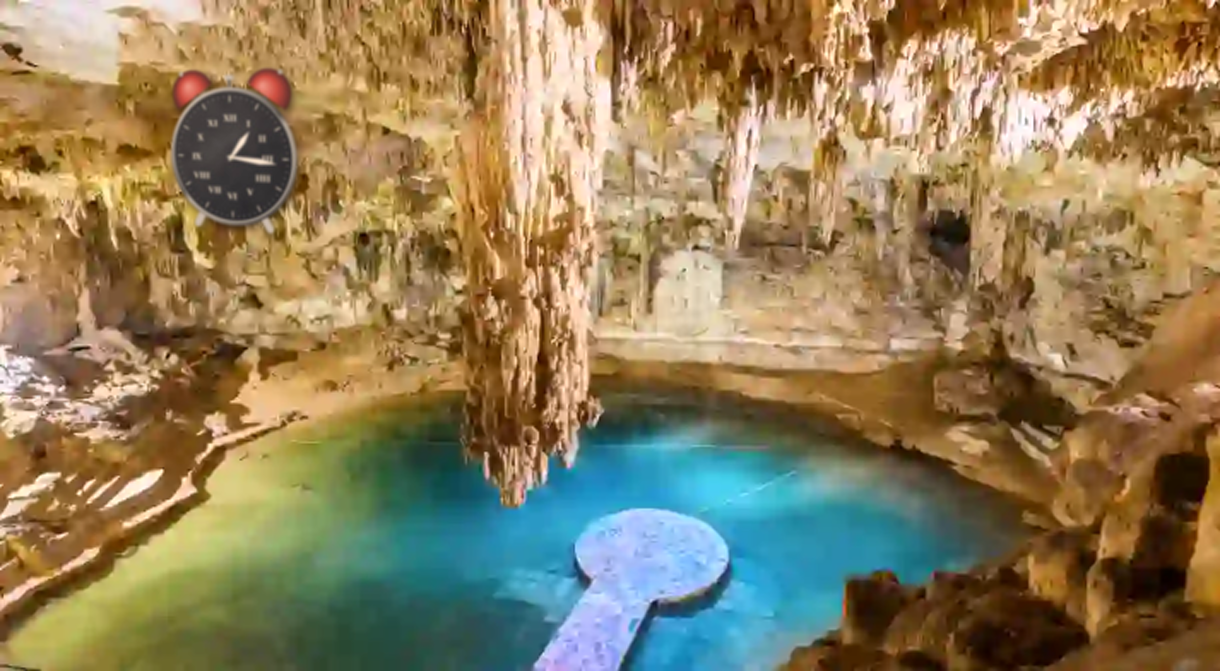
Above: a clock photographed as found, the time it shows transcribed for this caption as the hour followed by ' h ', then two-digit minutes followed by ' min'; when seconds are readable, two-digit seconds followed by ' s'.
1 h 16 min
